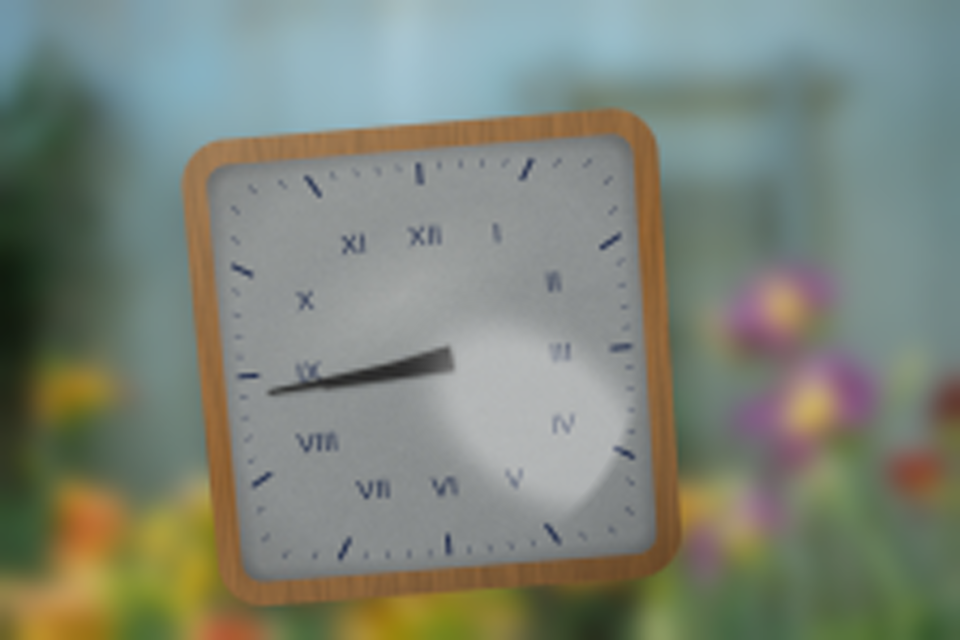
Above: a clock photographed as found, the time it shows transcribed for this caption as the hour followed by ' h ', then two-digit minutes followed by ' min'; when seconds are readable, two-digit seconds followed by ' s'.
8 h 44 min
